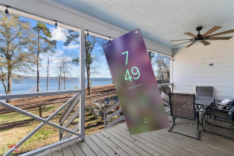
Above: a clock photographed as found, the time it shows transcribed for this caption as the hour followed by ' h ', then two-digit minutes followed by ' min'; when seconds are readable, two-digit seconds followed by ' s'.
7 h 49 min
